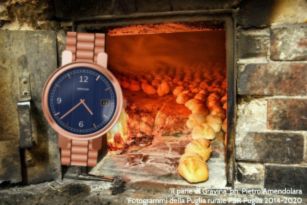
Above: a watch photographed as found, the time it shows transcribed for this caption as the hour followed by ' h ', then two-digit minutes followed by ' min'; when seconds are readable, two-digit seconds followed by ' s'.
4 h 38 min
